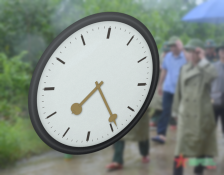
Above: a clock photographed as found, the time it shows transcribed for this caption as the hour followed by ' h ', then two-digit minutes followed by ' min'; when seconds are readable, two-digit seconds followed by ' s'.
7 h 24 min
